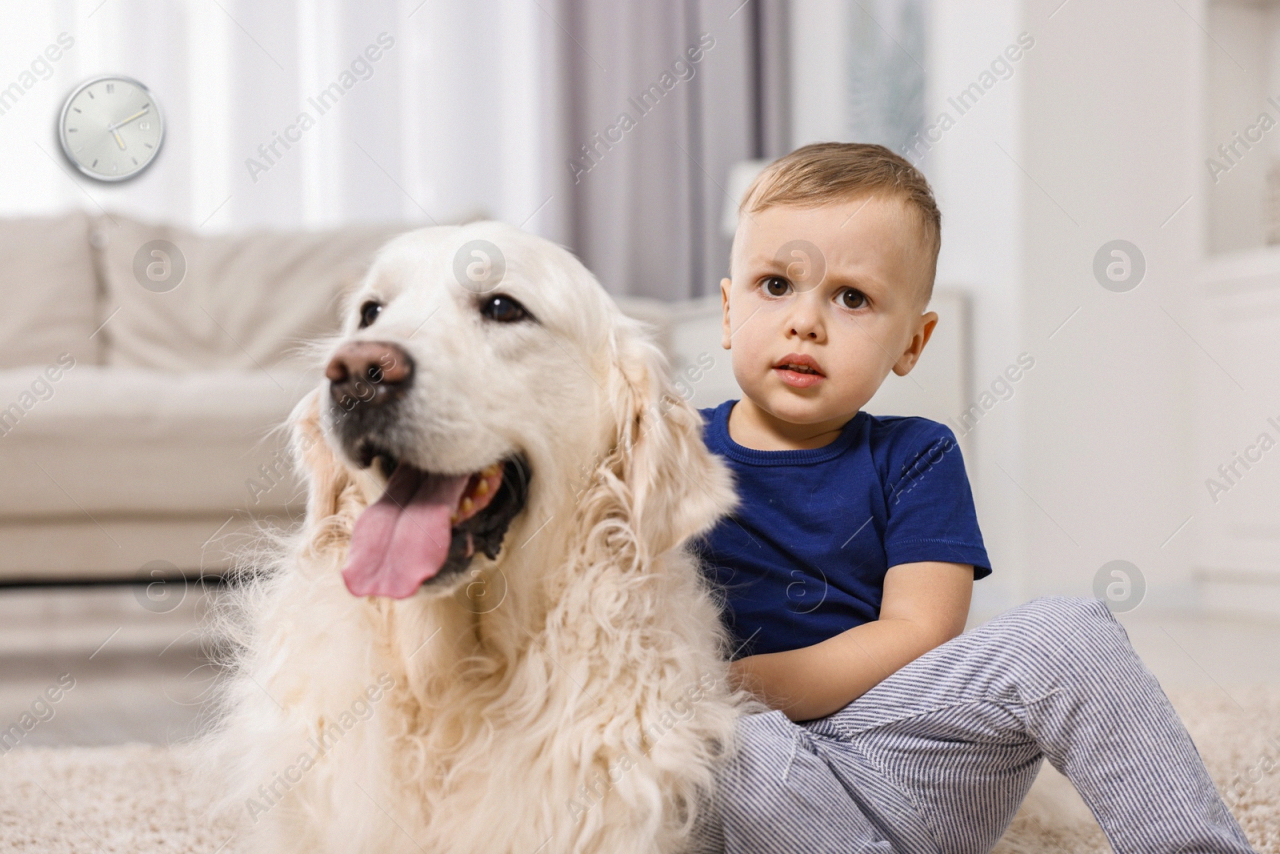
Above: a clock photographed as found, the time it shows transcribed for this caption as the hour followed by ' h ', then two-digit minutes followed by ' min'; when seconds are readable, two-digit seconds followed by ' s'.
5 h 11 min
